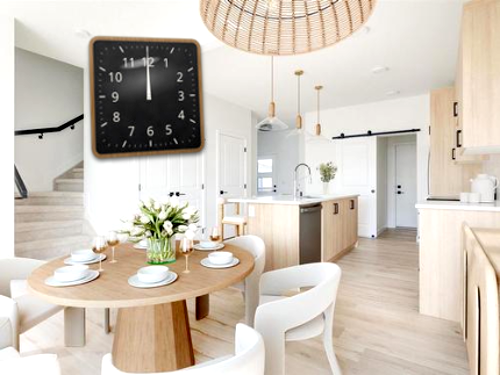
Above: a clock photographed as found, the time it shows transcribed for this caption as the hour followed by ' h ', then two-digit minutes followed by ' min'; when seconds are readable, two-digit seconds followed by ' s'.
12 h 00 min
